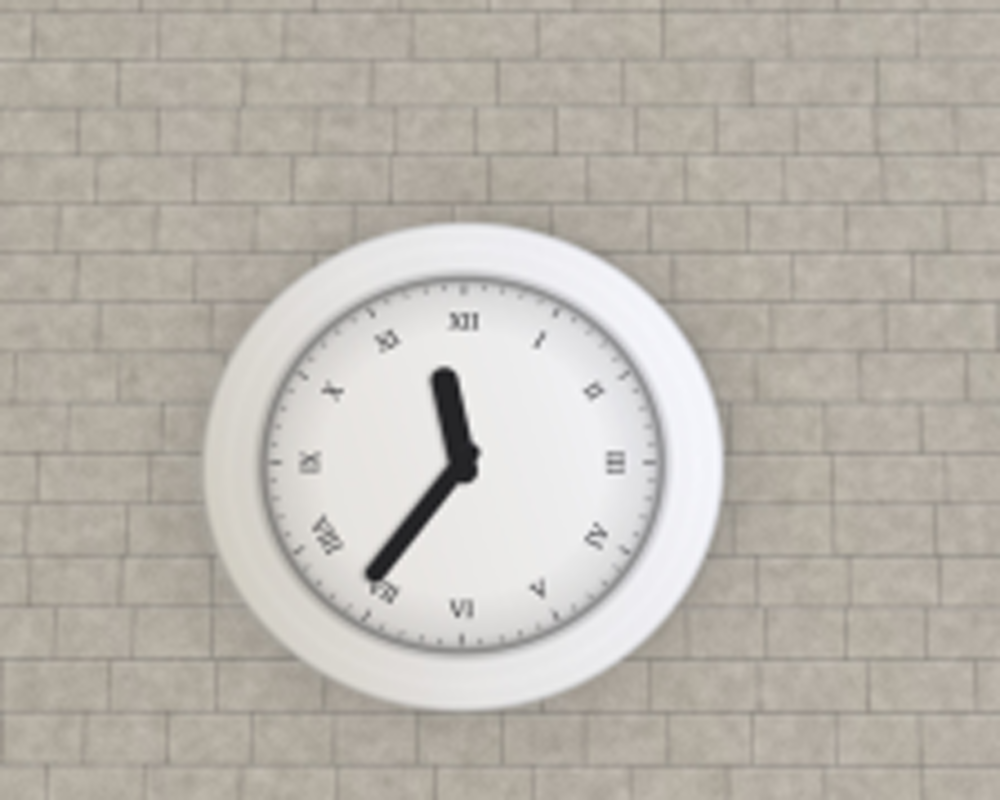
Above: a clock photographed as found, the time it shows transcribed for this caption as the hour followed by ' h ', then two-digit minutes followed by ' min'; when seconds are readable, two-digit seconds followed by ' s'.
11 h 36 min
